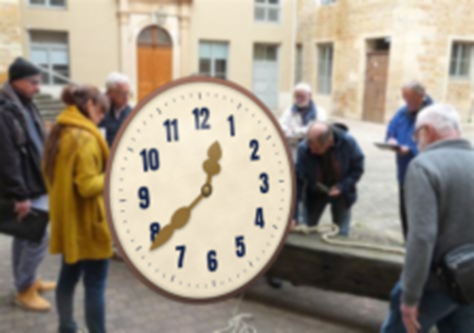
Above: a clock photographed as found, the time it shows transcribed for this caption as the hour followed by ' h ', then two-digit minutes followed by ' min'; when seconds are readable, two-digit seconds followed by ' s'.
12 h 39 min
